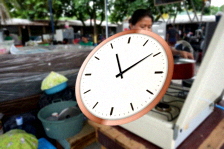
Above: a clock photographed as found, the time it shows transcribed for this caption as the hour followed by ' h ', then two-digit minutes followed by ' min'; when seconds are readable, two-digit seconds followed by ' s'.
11 h 09 min
